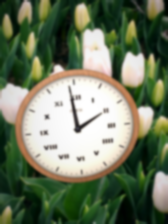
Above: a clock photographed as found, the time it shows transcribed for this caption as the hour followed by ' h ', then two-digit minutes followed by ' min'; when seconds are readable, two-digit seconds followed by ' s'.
1 h 59 min
